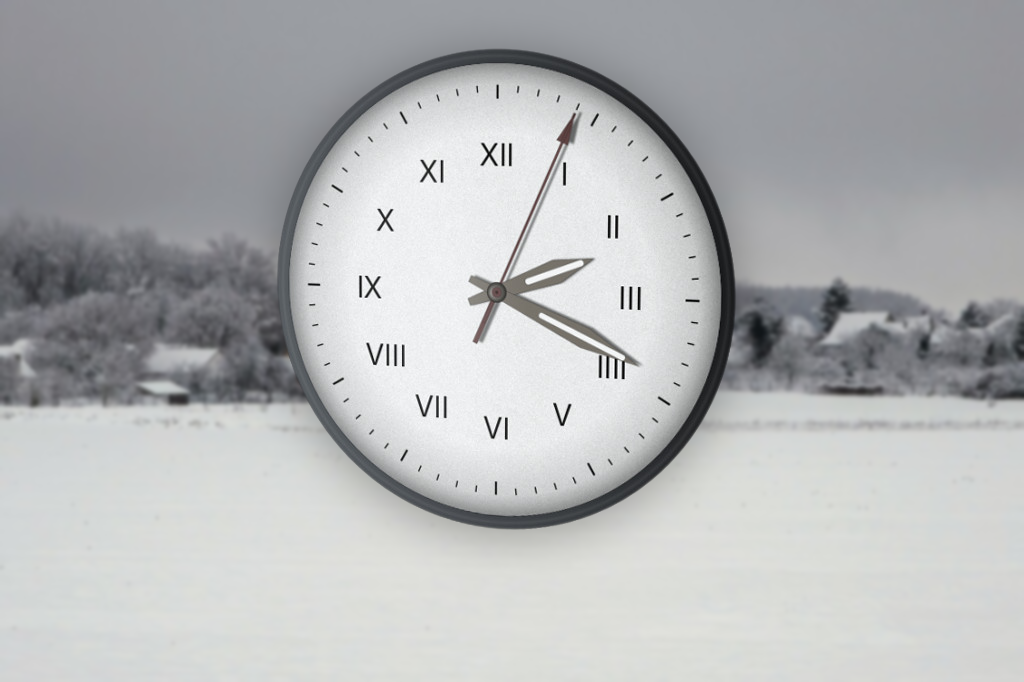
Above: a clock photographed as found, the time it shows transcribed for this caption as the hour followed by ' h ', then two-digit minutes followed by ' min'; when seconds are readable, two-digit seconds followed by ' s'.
2 h 19 min 04 s
